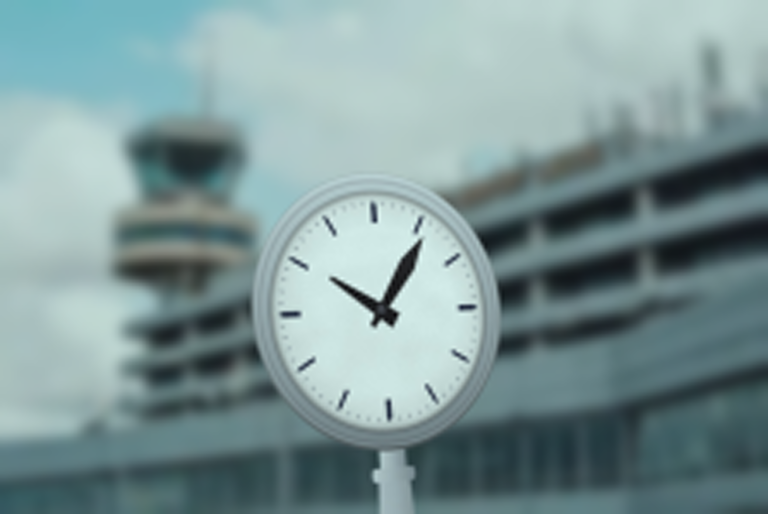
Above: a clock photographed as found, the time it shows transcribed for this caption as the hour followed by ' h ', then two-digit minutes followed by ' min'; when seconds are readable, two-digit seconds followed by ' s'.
10 h 06 min
